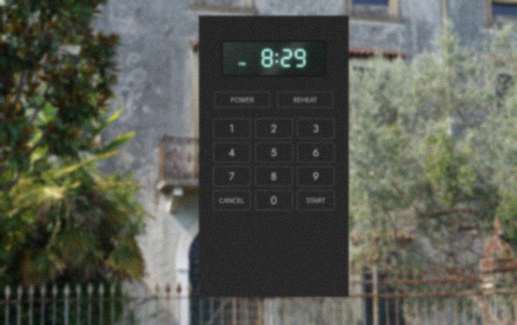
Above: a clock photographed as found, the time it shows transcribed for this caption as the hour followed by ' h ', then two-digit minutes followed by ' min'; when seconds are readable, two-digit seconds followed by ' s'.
8 h 29 min
